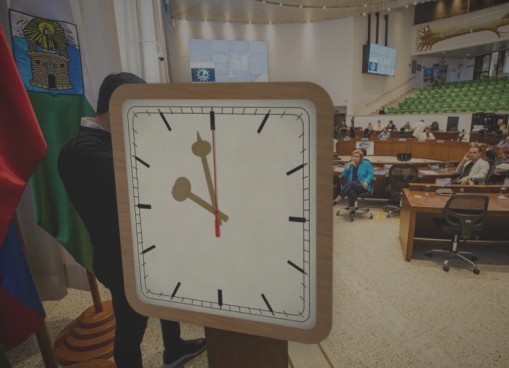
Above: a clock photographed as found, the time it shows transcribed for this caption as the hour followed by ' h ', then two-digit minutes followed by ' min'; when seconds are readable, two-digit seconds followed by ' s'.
9 h 58 min 00 s
